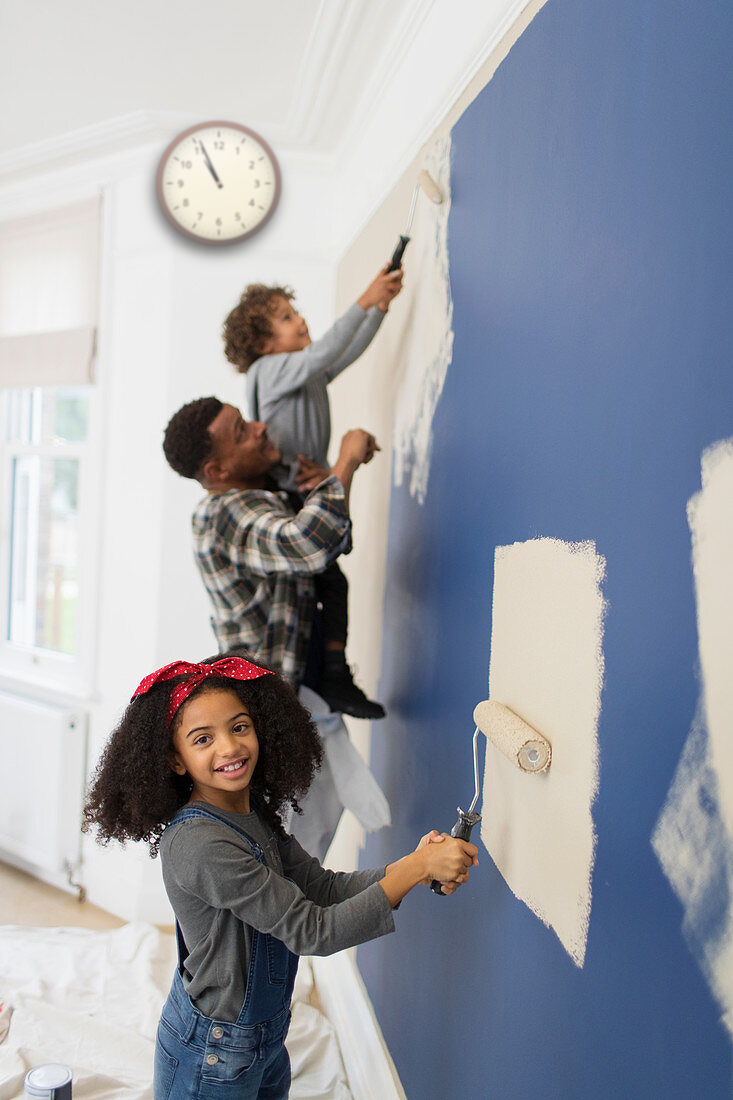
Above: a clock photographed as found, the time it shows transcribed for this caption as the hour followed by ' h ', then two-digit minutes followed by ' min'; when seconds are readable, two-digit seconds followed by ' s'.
10 h 56 min
